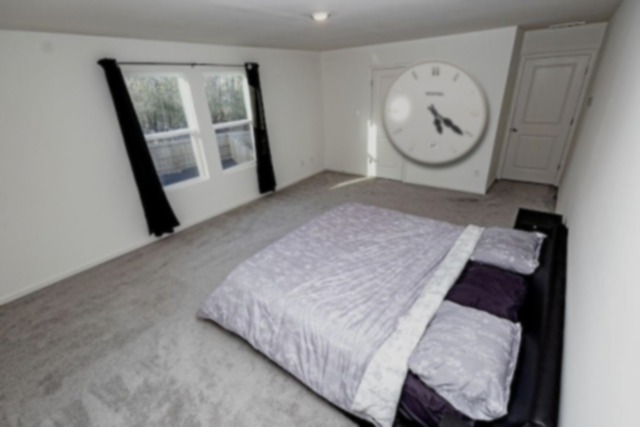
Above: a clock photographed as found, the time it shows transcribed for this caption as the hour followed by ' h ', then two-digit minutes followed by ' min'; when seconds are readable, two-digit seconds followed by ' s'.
5 h 21 min
